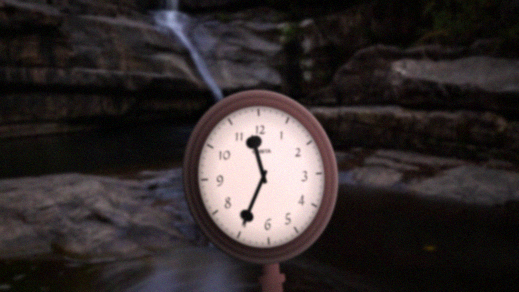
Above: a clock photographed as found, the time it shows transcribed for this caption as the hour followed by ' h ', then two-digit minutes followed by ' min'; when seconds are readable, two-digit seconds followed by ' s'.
11 h 35 min
